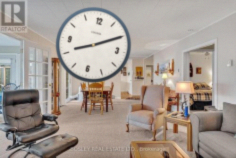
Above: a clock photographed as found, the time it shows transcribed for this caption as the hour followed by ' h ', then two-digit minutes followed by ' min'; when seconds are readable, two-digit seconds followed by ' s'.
8 h 10 min
